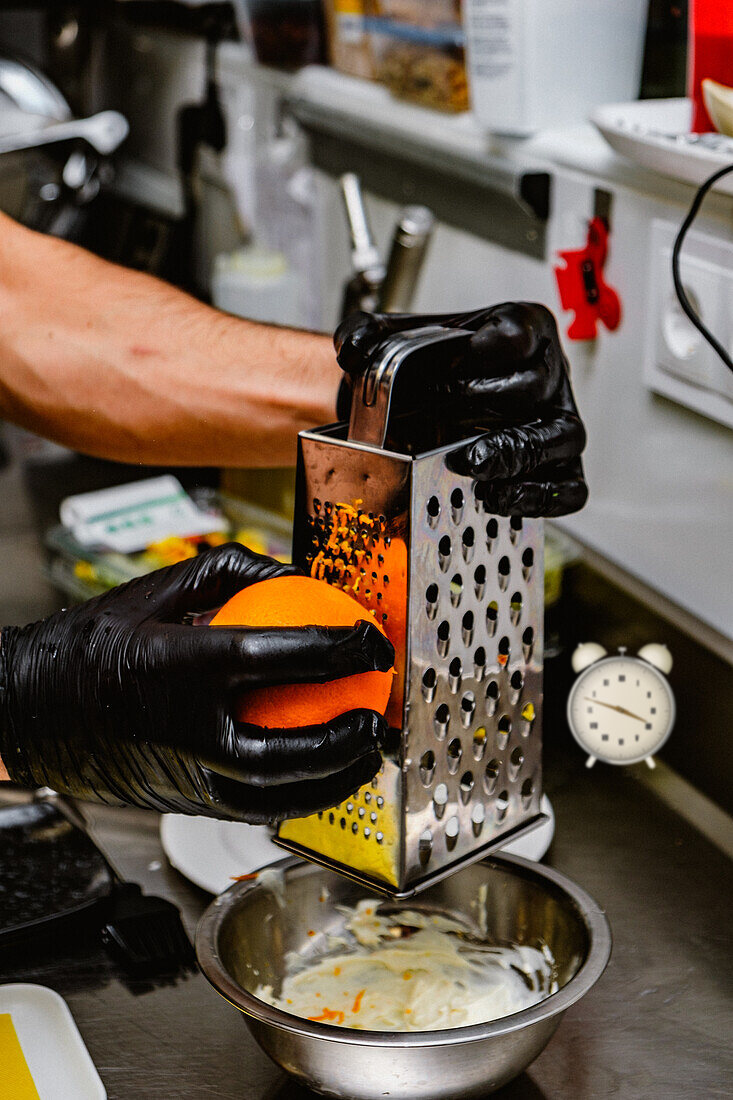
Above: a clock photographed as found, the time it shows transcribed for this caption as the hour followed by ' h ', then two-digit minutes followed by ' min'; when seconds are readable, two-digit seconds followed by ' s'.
3 h 48 min
